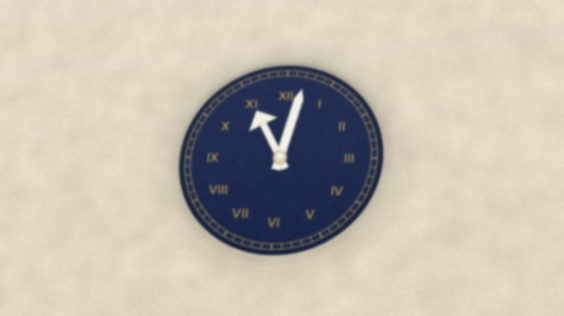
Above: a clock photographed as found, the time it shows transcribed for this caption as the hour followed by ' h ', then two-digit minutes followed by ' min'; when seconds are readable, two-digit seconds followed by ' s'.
11 h 02 min
